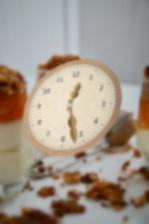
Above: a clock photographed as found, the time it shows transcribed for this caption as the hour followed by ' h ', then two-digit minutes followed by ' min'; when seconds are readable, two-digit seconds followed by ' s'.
12 h 27 min
